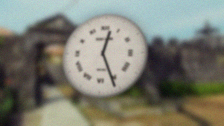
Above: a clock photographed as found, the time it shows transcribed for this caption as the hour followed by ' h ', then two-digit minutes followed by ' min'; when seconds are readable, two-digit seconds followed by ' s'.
12 h 26 min
